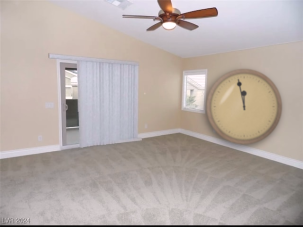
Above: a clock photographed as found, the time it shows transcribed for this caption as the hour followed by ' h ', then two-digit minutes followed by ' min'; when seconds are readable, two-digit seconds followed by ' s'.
11 h 58 min
